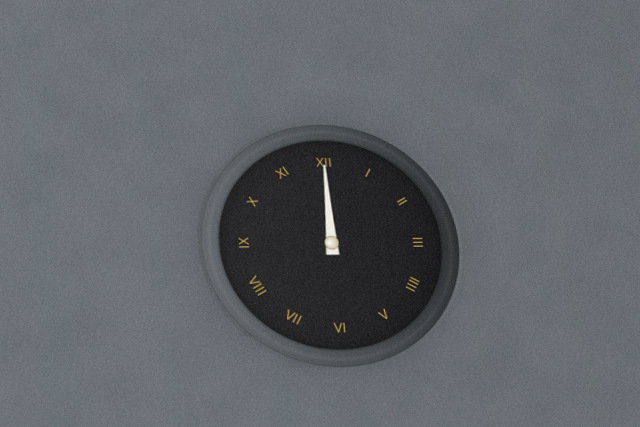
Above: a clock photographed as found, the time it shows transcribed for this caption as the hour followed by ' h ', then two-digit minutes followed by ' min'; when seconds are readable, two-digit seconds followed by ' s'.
12 h 00 min
